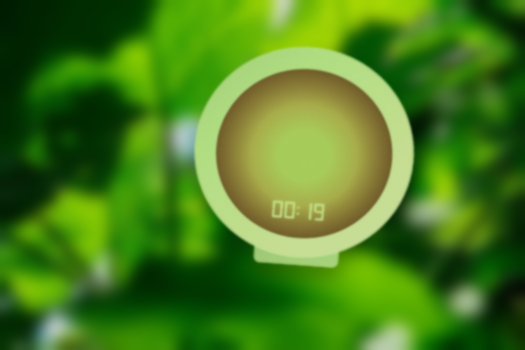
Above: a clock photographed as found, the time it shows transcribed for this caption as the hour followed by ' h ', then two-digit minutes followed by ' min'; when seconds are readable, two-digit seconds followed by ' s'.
0 h 19 min
